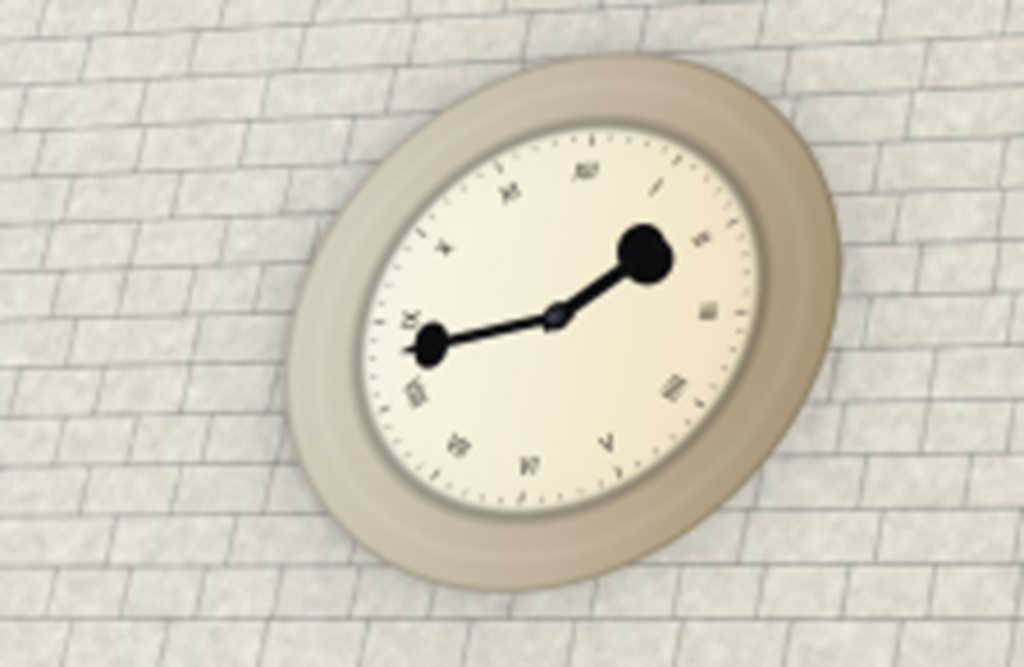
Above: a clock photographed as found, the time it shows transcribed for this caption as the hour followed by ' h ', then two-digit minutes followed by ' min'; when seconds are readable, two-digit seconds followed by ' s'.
1 h 43 min
